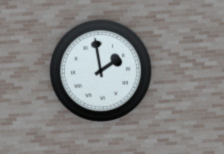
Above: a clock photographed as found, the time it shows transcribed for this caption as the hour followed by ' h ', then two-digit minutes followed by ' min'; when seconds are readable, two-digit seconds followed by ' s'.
1 h 59 min
